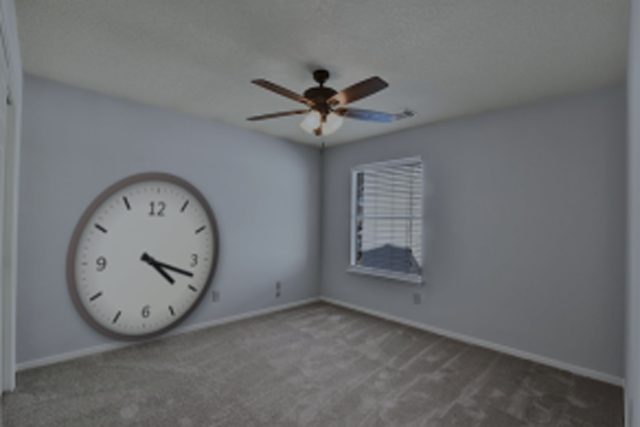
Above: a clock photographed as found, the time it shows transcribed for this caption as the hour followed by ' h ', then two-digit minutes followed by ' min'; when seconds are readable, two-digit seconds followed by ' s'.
4 h 18 min
